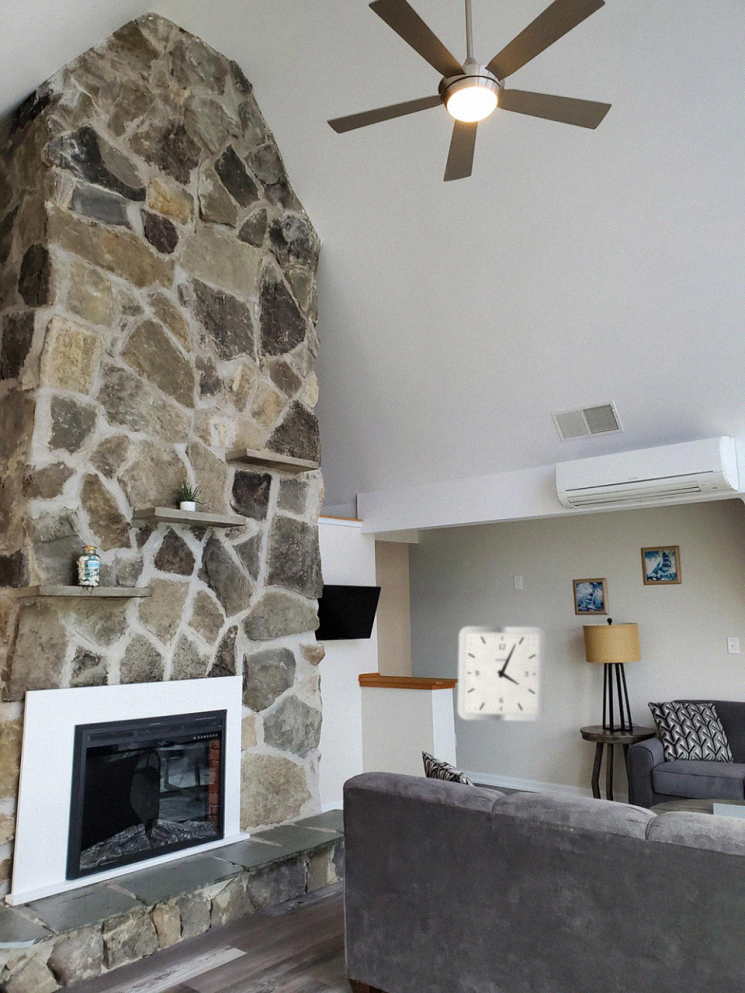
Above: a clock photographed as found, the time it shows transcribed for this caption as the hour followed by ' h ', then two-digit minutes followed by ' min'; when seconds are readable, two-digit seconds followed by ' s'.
4 h 04 min
